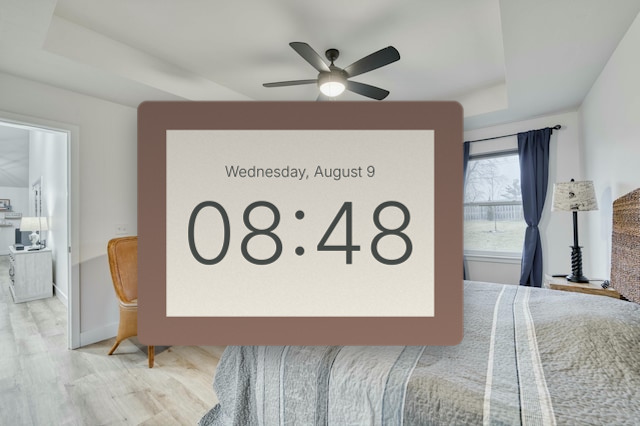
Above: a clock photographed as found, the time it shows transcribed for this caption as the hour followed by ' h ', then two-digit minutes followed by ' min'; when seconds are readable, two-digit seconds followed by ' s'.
8 h 48 min
